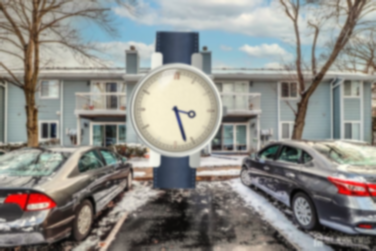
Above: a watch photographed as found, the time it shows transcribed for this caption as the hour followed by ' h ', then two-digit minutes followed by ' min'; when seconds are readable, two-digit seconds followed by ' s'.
3 h 27 min
